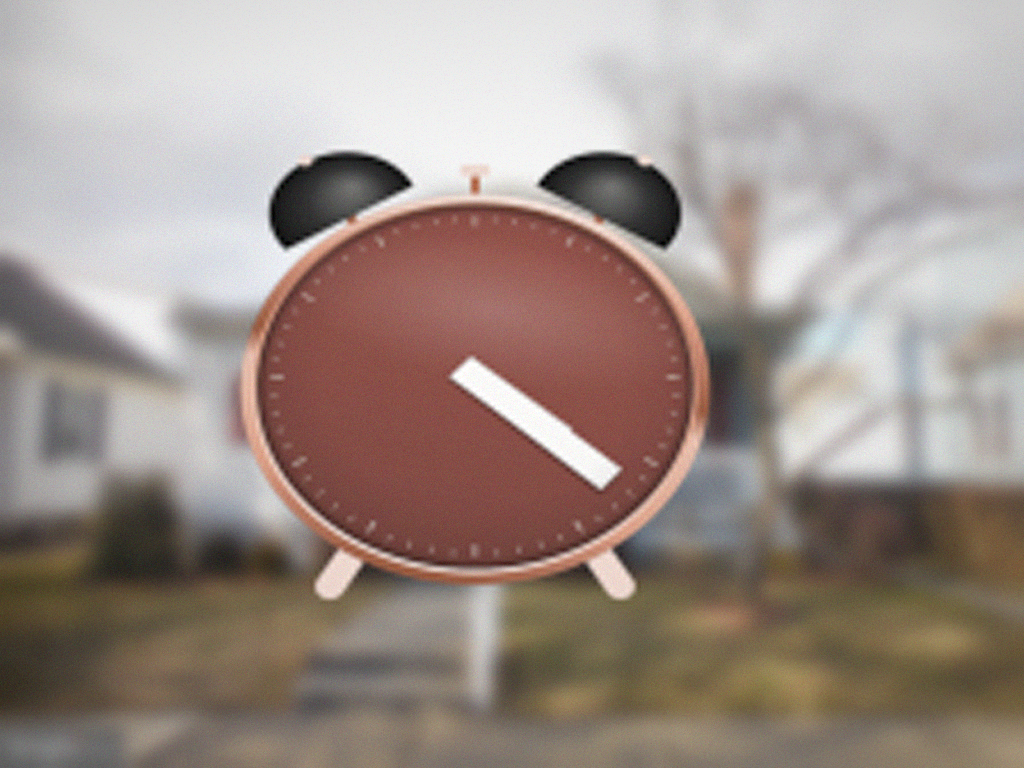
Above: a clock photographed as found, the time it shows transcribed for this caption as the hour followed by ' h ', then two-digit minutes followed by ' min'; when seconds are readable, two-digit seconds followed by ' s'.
4 h 22 min
